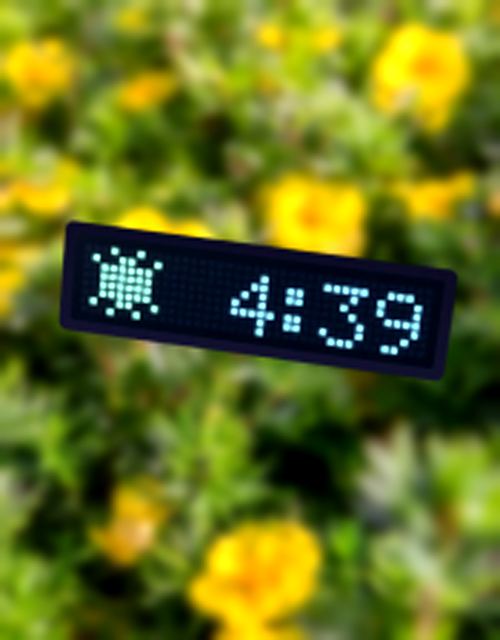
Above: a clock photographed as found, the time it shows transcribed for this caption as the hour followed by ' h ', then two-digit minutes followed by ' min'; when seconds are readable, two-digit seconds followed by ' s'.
4 h 39 min
